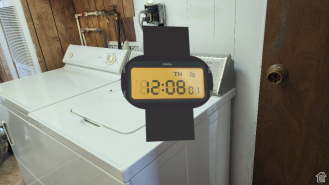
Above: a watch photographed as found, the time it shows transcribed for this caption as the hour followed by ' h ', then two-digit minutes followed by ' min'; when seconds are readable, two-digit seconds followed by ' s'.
12 h 08 min 01 s
